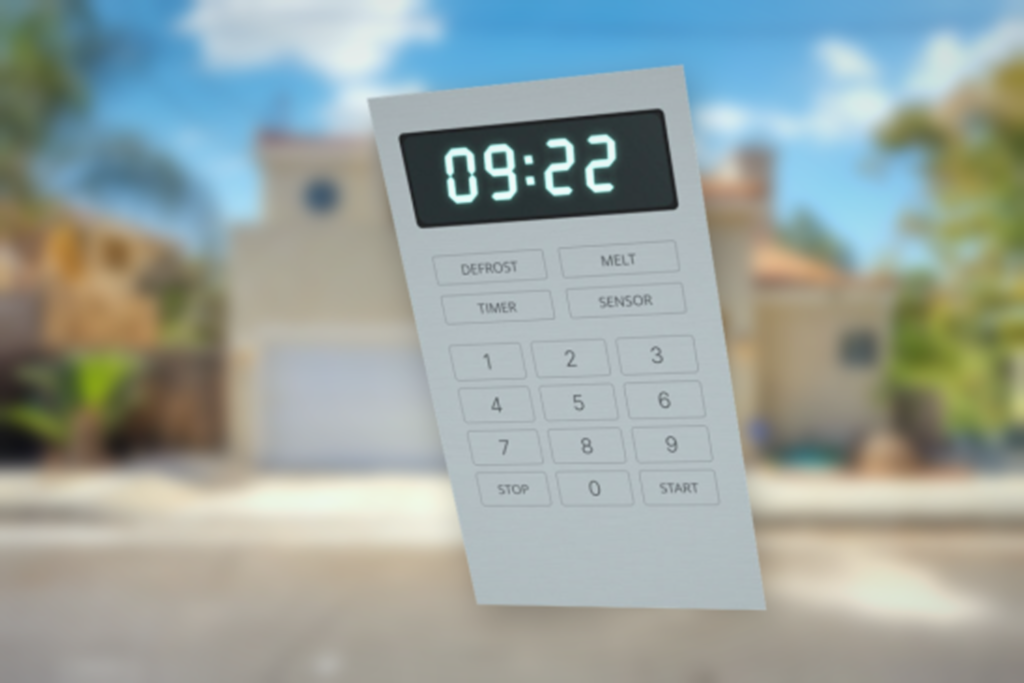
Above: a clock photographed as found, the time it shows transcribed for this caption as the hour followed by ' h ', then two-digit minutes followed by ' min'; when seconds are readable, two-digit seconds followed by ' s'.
9 h 22 min
